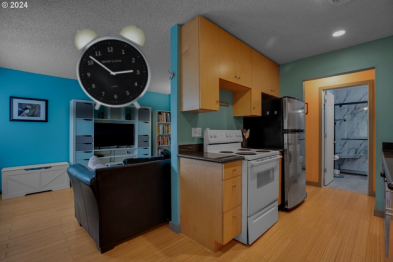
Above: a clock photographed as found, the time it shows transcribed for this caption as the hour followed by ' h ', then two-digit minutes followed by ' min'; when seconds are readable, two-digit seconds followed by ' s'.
2 h 52 min
